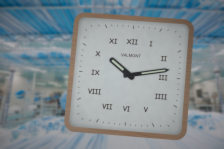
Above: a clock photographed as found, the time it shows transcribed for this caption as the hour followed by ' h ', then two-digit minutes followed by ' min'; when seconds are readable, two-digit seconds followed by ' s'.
10 h 13 min
